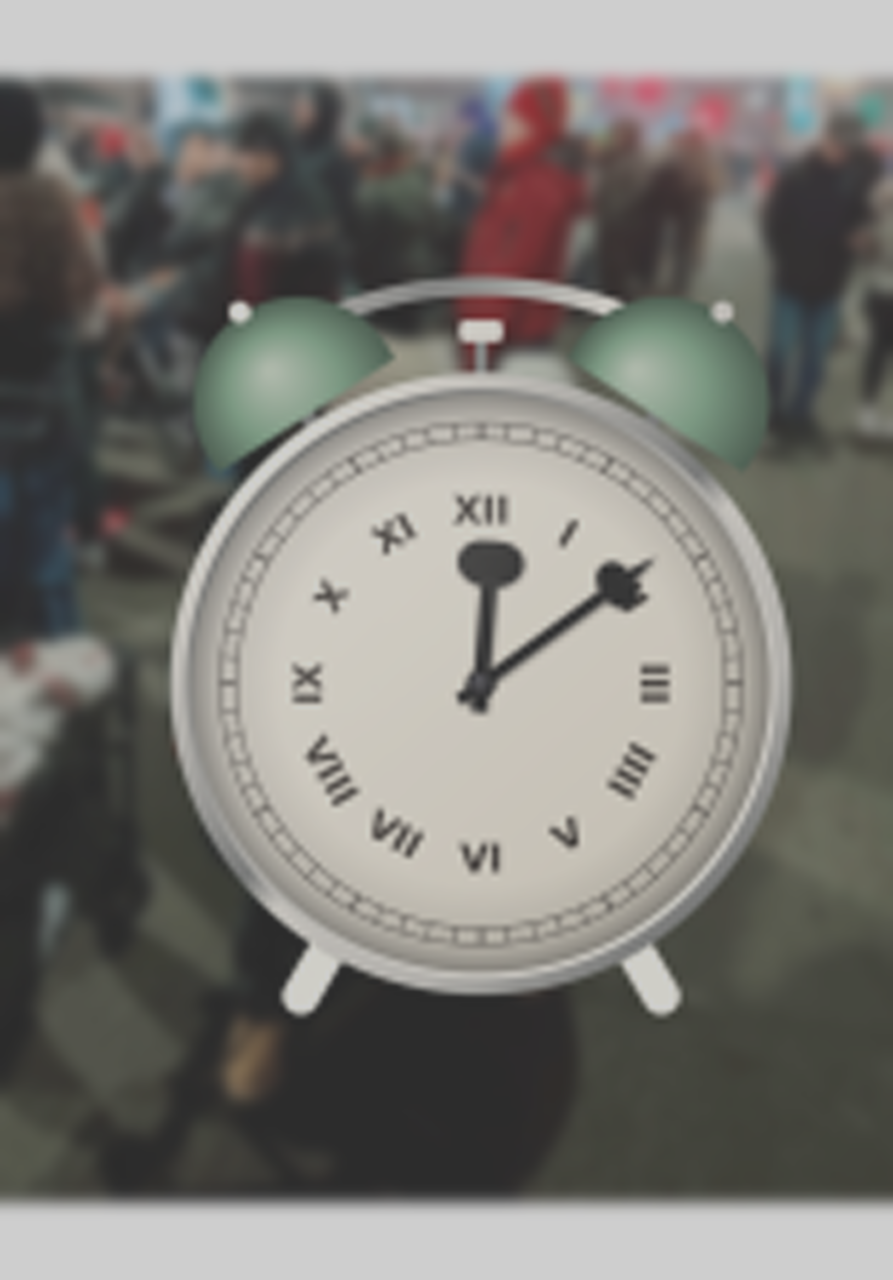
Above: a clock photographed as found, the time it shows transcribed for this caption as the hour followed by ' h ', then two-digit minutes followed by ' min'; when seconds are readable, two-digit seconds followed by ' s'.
12 h 09 min
